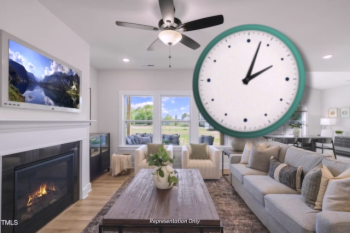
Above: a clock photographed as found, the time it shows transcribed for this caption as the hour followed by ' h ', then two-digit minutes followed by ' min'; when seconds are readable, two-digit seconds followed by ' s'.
2 h 03 min
